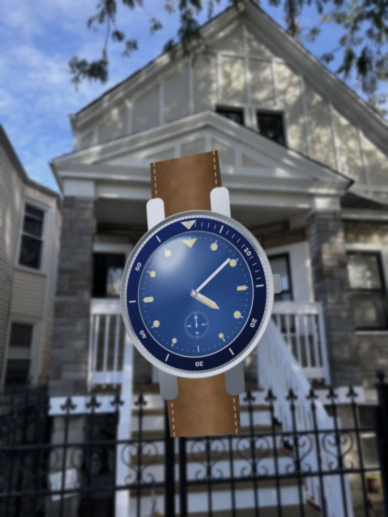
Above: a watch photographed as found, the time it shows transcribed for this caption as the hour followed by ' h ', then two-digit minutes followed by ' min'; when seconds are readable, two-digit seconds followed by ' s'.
4 h 09 min
